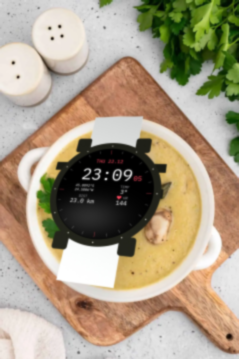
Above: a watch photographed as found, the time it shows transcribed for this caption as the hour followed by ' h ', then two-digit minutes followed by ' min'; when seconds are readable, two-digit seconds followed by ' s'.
23 h 09 min
